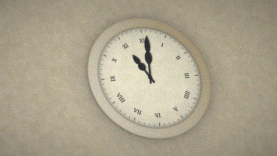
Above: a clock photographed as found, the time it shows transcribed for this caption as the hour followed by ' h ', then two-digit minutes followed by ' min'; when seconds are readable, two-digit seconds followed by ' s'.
11 h 01 min
